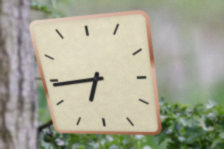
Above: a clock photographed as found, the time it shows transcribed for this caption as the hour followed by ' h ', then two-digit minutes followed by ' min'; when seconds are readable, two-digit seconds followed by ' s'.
6 h 44 min
